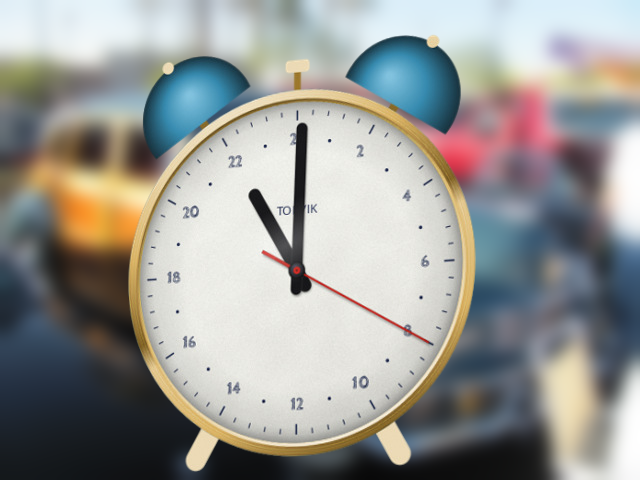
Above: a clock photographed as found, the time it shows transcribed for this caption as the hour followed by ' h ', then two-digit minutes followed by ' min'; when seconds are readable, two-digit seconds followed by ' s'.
22 h 00 min 20 s
